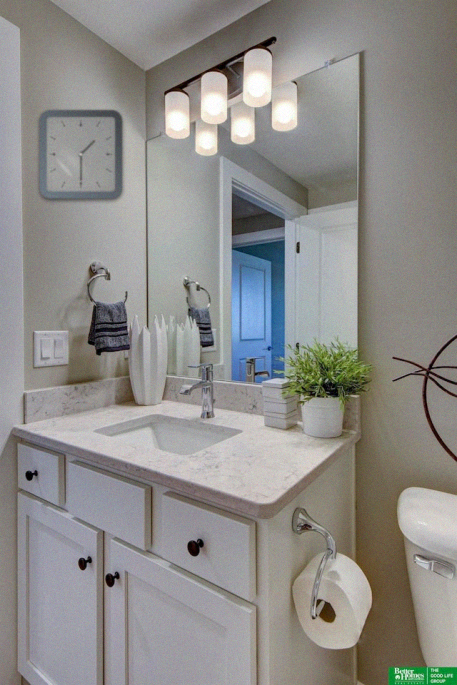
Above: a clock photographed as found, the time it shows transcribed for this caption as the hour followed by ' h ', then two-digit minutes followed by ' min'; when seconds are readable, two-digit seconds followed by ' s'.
1 h 30 min
